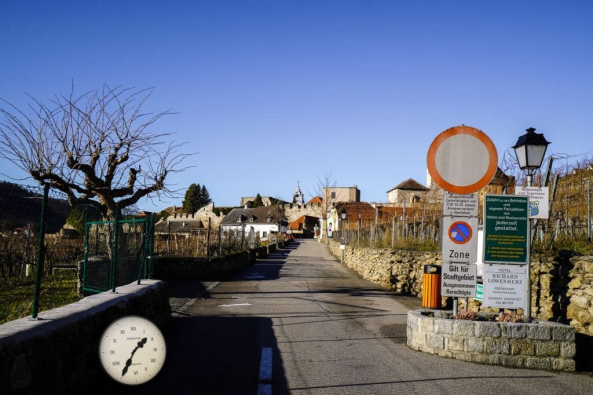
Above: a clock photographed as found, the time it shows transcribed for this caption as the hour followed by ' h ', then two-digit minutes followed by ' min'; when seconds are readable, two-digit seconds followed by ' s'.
1 h 35 min
